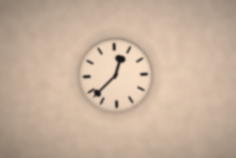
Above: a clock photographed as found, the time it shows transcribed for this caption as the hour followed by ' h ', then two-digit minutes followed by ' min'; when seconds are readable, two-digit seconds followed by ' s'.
12 h 38 min
